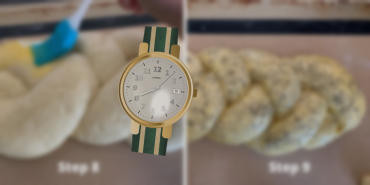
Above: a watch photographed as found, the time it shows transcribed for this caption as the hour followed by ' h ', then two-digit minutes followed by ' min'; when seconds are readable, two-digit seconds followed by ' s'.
8 h 07 min
